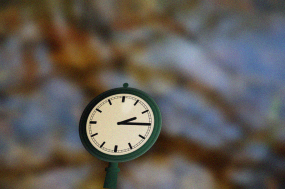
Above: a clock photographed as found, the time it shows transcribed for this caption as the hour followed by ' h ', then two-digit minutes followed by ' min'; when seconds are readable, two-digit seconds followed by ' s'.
2 h 15 min
